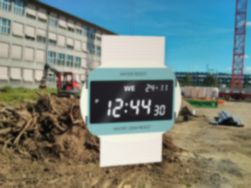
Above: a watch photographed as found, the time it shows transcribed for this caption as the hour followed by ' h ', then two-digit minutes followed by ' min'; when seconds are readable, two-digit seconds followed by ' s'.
12 h 44 min
